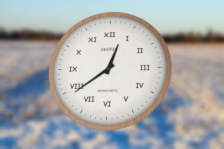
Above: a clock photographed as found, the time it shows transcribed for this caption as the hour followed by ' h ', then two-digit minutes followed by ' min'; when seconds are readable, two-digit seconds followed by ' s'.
12 h 39 min
